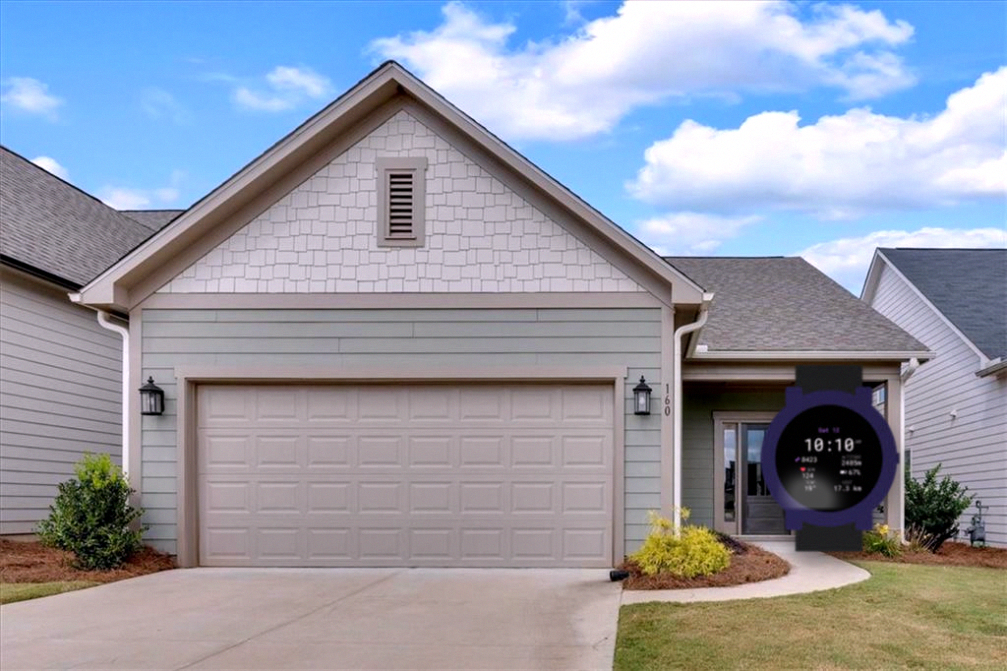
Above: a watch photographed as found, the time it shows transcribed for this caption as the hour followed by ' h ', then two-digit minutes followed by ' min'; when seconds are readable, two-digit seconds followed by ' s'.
10 h 10 min
